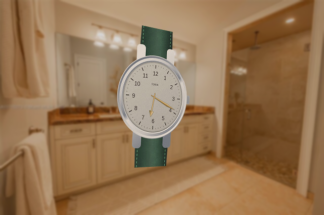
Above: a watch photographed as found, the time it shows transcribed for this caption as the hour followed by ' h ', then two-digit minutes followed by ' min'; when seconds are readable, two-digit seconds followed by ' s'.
6 h 19 min
